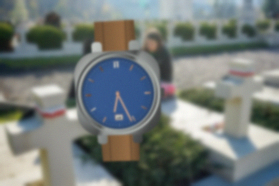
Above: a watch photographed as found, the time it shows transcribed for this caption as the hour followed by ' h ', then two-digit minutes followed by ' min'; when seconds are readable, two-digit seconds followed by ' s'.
6 h 26 min
